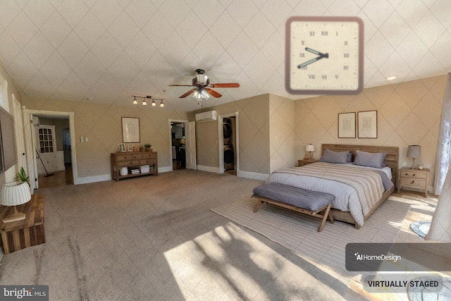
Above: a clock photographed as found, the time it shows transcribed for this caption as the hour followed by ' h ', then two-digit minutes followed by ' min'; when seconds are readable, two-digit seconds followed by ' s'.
9 h 41 min
